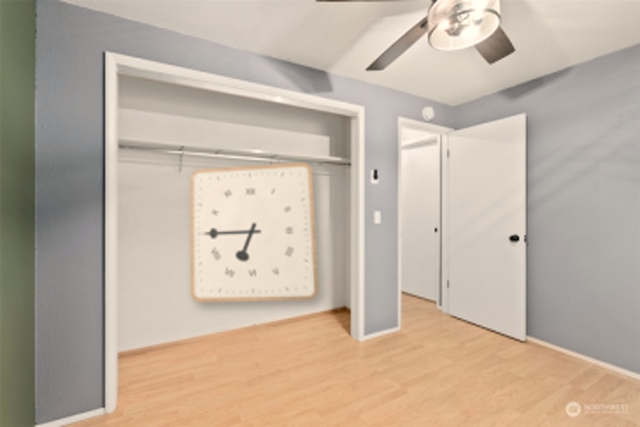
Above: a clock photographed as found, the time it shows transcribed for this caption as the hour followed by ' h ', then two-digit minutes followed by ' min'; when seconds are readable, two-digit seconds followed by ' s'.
6 h 45 min
